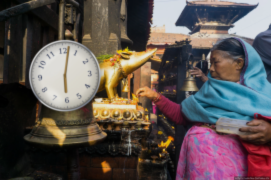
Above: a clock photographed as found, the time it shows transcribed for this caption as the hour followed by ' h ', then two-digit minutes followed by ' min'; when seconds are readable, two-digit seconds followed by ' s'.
6 h 02 min
